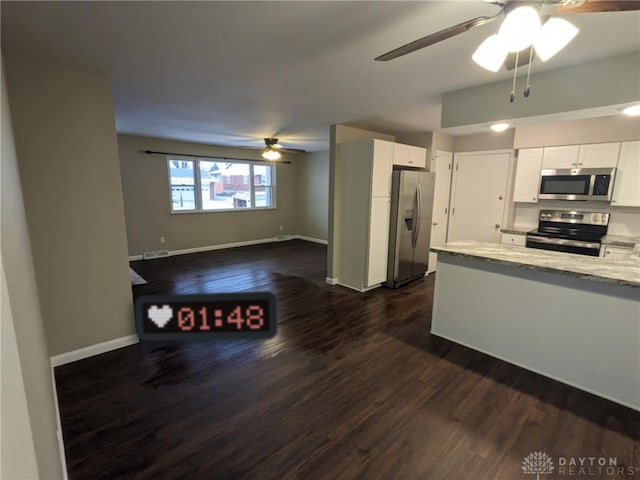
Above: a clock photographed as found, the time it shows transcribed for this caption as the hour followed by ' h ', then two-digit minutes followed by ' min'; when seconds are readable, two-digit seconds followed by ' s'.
1 h 48 min
